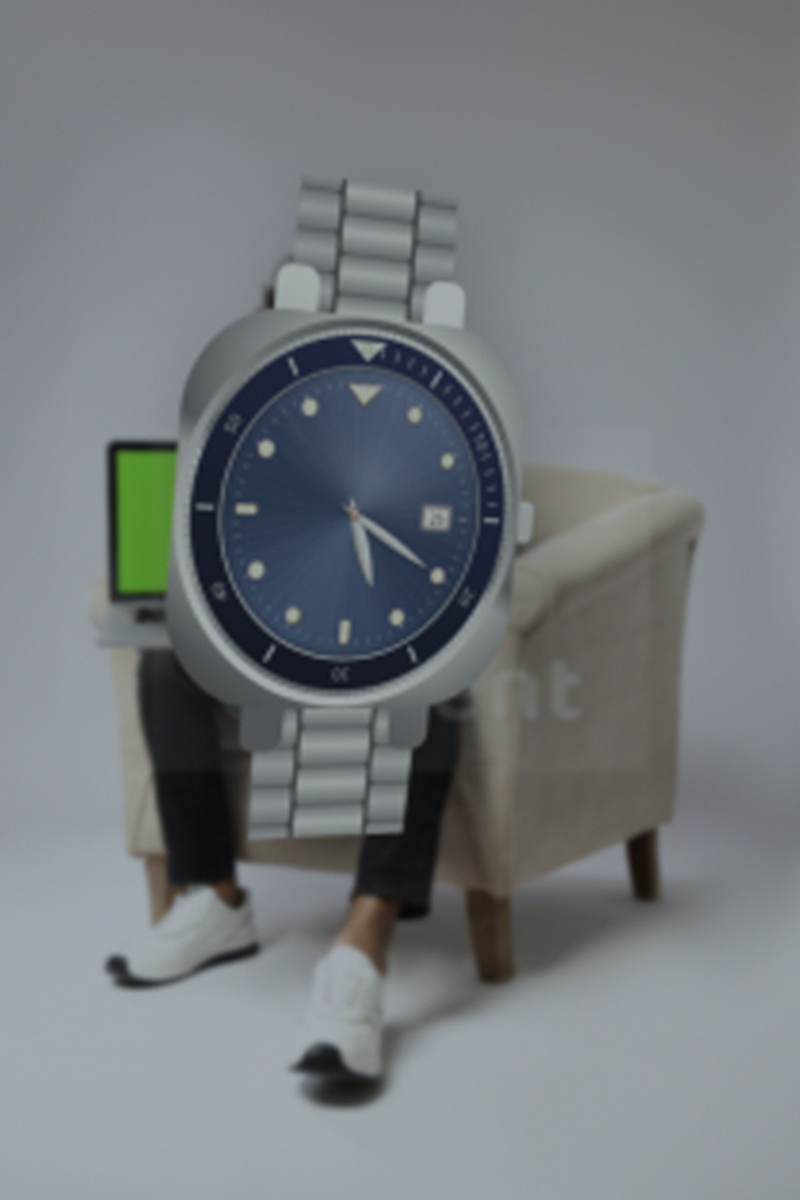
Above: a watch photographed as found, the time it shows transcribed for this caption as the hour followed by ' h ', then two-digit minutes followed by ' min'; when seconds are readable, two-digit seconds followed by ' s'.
5 h 20 min
